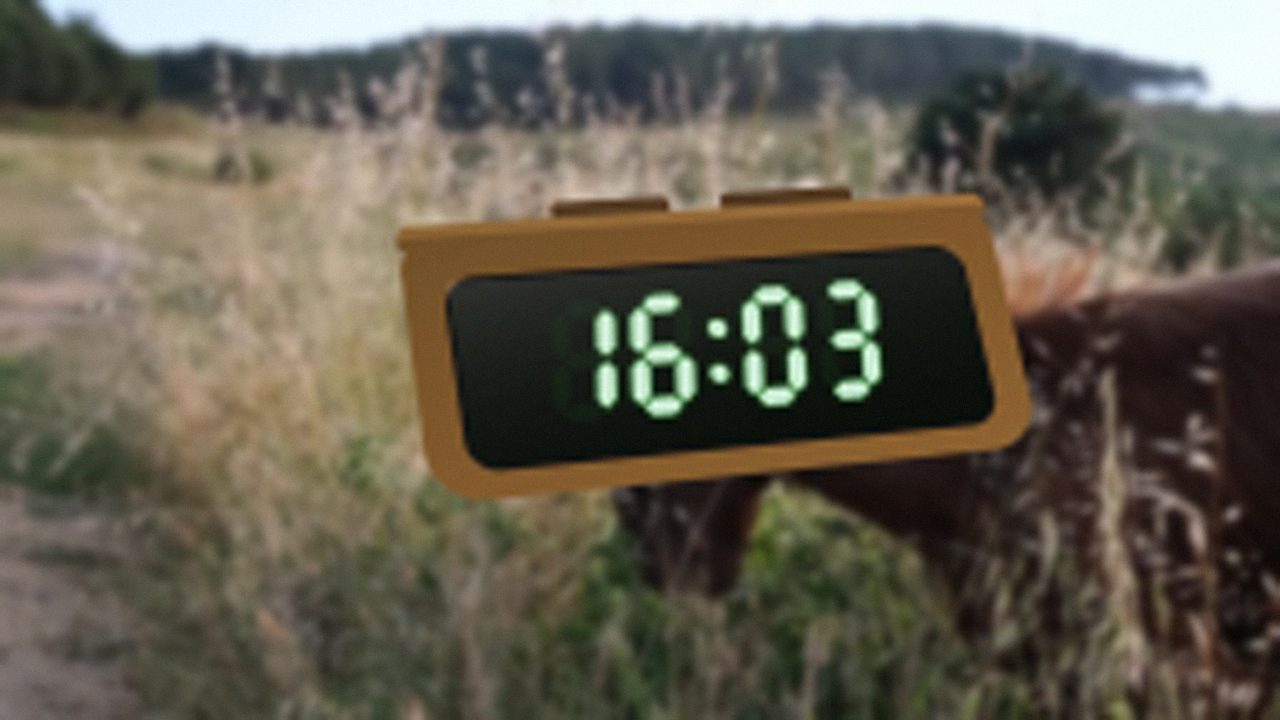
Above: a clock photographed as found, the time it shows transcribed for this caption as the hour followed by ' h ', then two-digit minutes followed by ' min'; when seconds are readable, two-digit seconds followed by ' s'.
16 h 03 min
